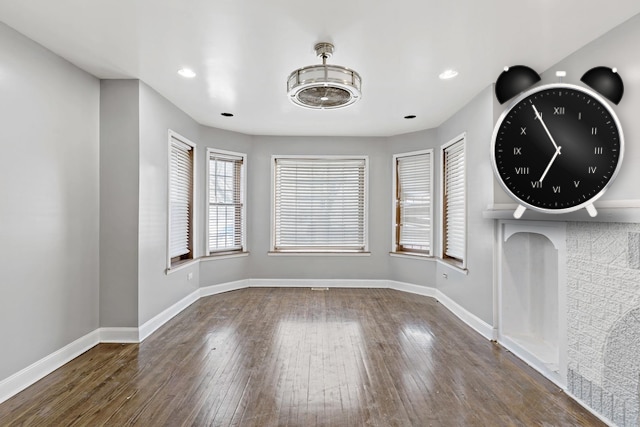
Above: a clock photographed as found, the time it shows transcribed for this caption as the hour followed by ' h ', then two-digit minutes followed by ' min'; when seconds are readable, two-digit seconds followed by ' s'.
6 h 55 min
